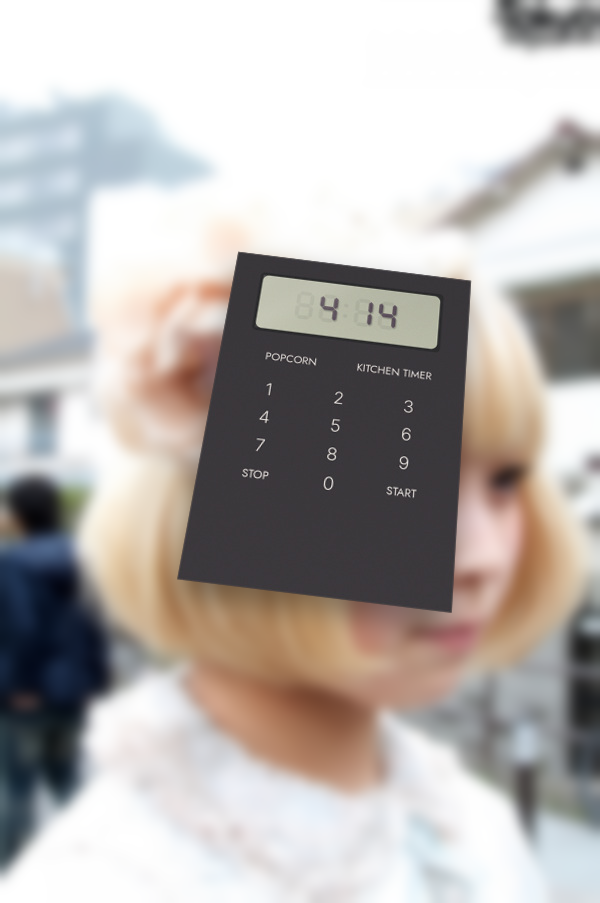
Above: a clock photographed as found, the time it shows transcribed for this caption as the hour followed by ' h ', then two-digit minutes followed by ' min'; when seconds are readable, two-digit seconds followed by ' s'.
4 h 14 min
